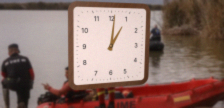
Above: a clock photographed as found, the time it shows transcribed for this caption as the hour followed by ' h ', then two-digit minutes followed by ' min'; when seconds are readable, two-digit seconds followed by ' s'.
1 h 01 min
